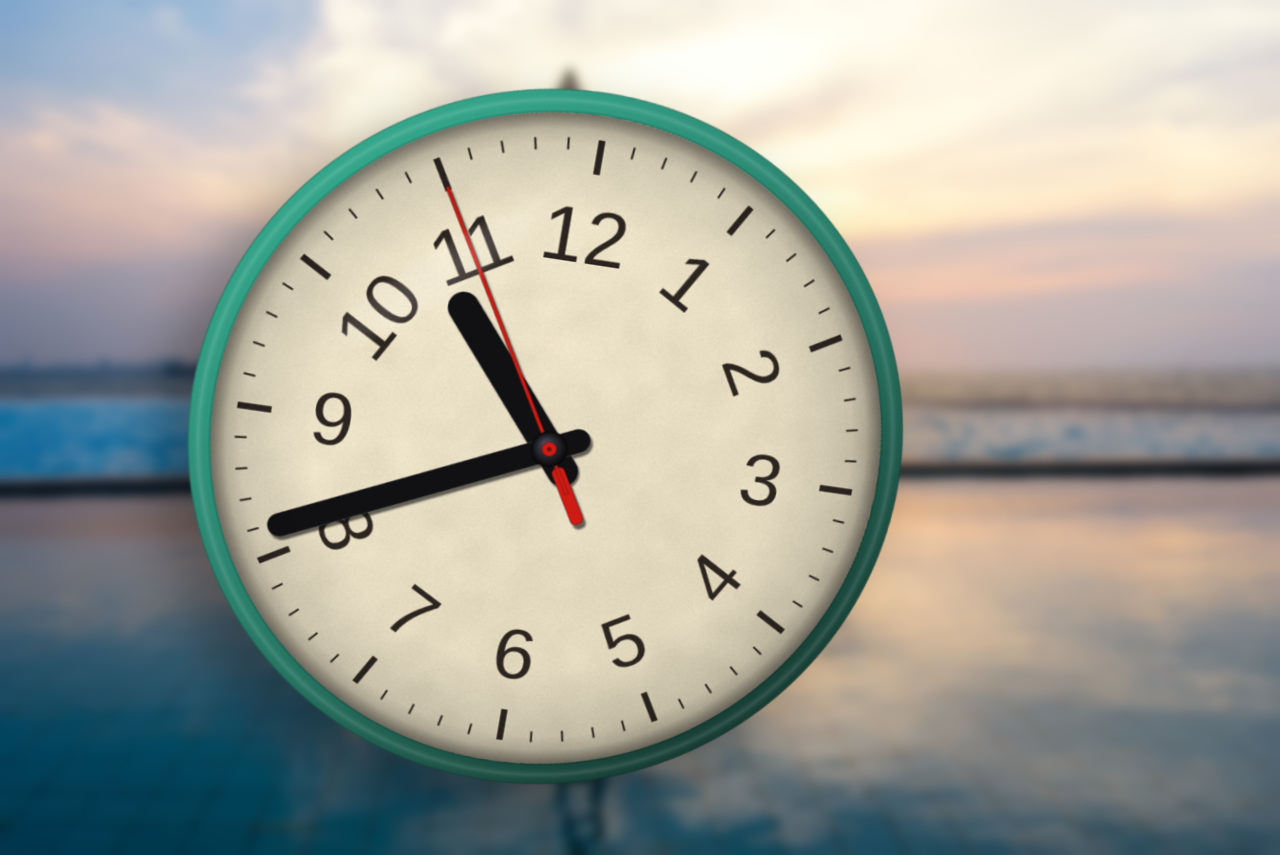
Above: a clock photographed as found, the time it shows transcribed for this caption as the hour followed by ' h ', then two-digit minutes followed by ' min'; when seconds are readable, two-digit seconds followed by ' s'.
10 h 40 min 55 s
